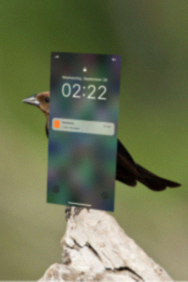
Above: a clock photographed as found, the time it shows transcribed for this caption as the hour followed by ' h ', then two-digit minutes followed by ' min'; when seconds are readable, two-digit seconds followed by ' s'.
2 h 22 min
